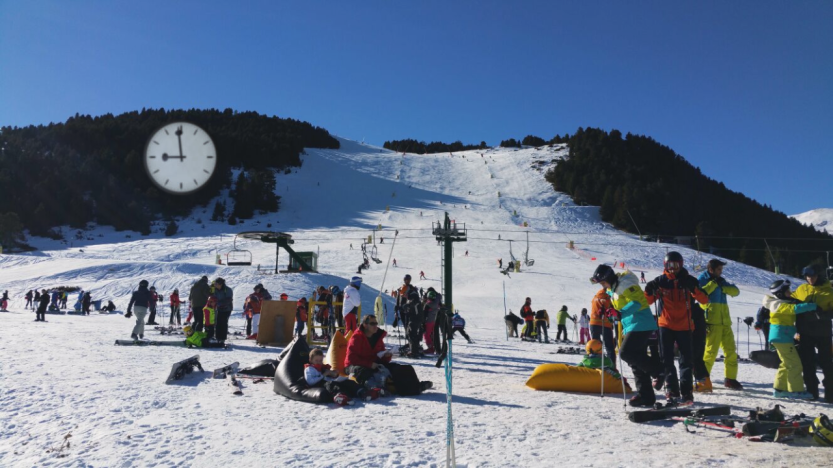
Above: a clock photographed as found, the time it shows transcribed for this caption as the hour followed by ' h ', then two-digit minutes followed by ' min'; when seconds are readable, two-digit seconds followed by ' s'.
8 h 59 min
